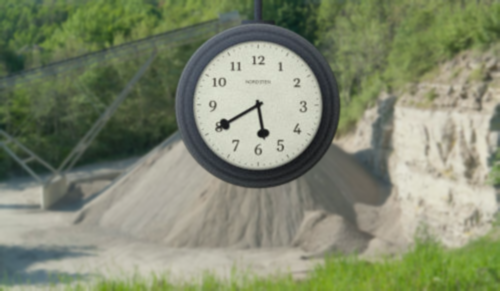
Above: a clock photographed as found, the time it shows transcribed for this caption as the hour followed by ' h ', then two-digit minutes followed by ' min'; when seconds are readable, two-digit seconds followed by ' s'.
5 h 40 min
